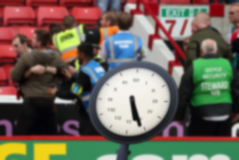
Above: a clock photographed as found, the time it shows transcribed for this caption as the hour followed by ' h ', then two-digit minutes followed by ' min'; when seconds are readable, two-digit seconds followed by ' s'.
5 h 26 min
